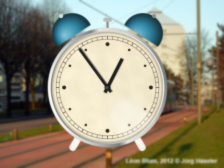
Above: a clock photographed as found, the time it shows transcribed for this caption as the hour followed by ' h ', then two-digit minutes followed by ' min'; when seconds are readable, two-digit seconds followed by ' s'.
12 h 54 min
